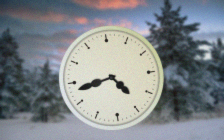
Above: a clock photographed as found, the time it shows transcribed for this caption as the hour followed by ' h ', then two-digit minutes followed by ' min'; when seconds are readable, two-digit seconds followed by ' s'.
4 h 43 min
